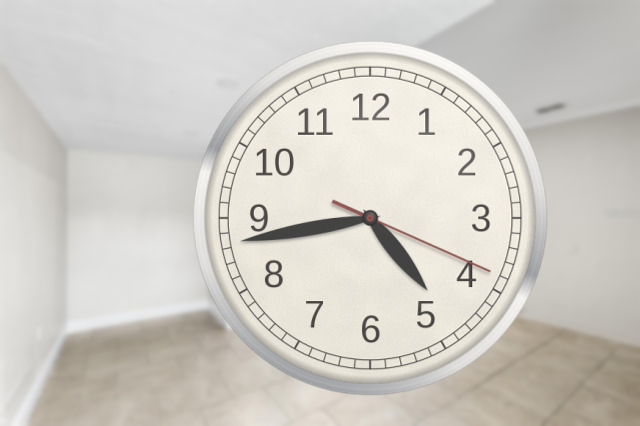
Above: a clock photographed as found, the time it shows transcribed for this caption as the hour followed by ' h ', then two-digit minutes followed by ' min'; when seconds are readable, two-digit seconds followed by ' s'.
4 h 43 min 19 s
